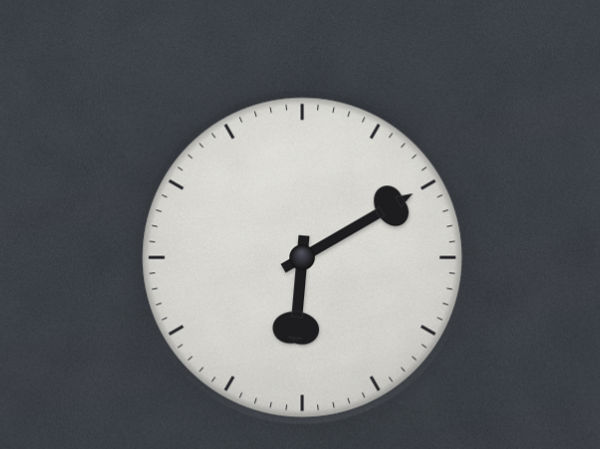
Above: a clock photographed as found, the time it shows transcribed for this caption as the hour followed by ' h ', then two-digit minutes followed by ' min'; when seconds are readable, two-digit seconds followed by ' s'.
6 h 10 min
